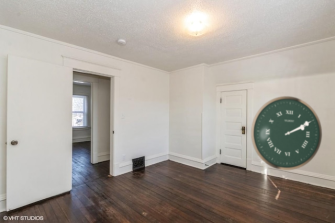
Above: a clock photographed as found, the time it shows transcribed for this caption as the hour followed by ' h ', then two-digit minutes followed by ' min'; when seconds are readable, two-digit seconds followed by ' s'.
2 h 10 min
